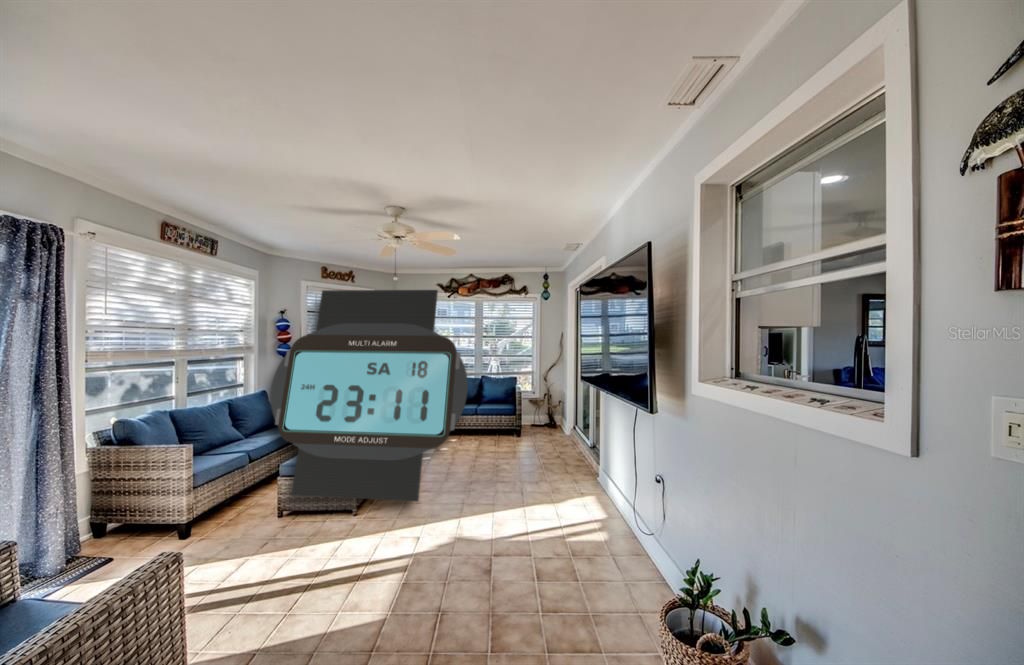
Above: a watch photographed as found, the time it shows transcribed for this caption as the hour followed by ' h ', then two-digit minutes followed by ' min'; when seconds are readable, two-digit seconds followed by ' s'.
23 h 11 min
